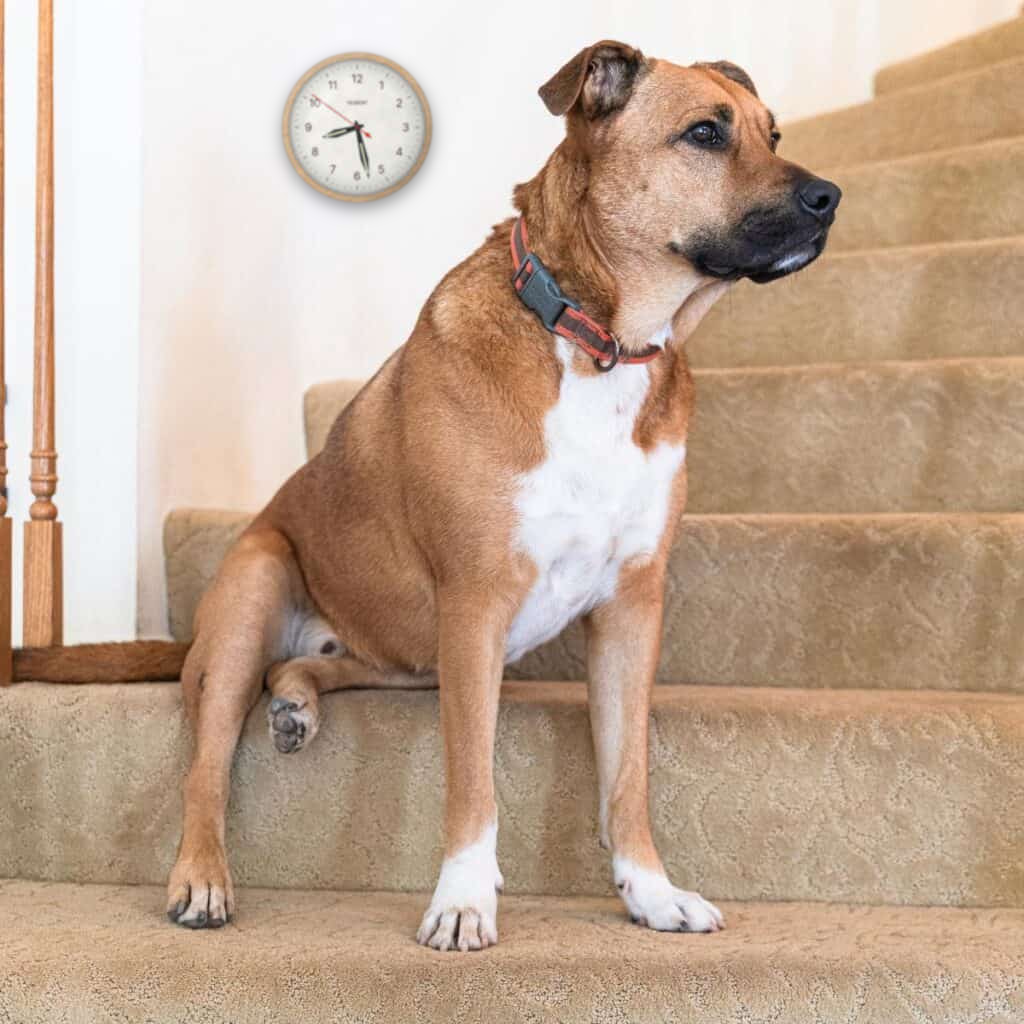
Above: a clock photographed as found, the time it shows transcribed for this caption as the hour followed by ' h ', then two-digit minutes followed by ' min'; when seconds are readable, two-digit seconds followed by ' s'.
8 h 27 min 51 s
